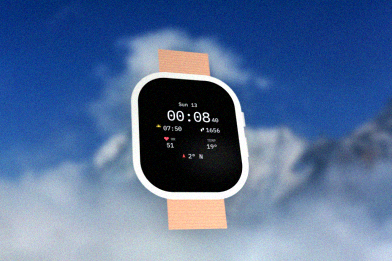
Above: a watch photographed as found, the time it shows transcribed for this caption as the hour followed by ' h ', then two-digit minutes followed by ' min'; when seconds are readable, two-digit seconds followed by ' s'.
0 h 08 min
